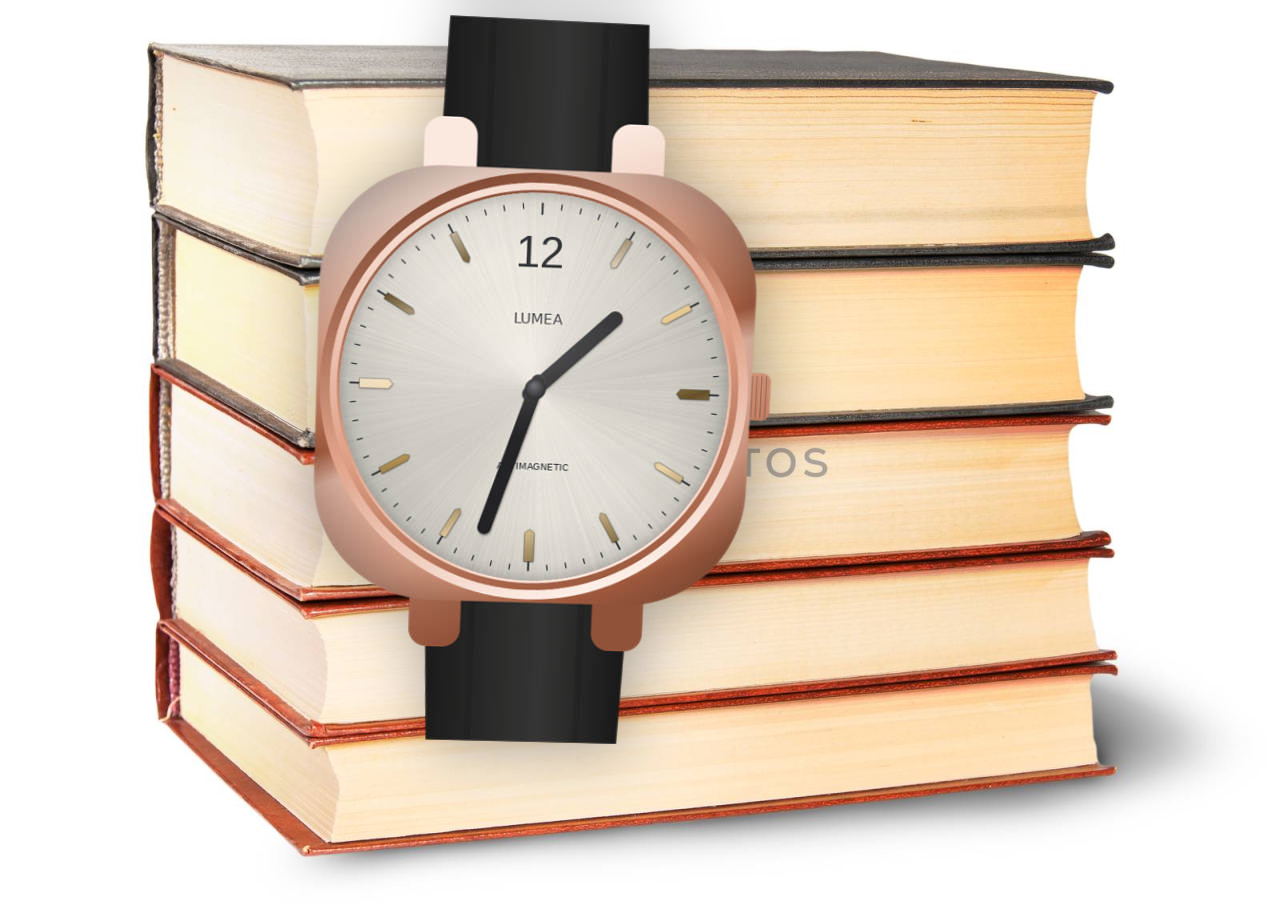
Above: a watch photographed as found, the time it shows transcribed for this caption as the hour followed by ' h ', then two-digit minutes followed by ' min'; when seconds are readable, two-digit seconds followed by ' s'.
1 h 33 min
